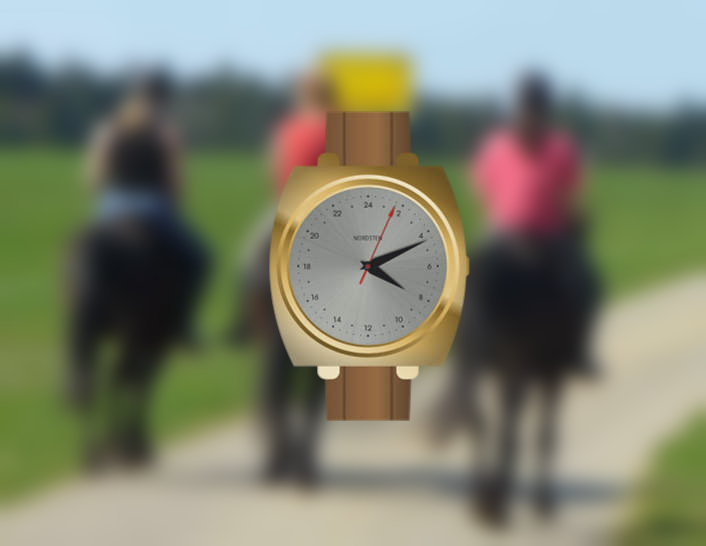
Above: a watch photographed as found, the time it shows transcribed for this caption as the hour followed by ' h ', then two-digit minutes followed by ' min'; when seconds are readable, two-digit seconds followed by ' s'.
8 h 11 min 04 s
